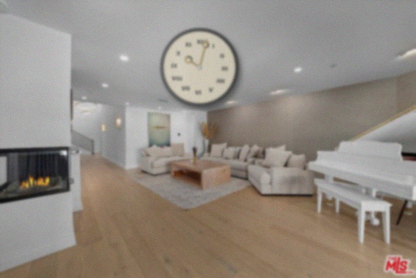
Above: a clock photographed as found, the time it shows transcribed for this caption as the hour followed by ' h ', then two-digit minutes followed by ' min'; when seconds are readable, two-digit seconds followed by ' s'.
10 h 02 min
